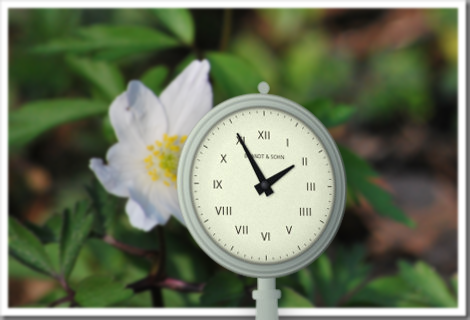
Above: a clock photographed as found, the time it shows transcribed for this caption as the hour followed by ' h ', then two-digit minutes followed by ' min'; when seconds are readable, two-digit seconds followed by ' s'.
1 h 55 min
